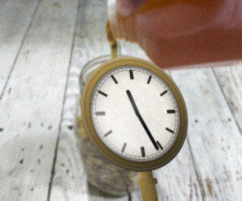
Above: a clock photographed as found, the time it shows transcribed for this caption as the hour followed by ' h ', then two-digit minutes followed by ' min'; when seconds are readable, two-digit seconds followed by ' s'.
11 h 26 min
